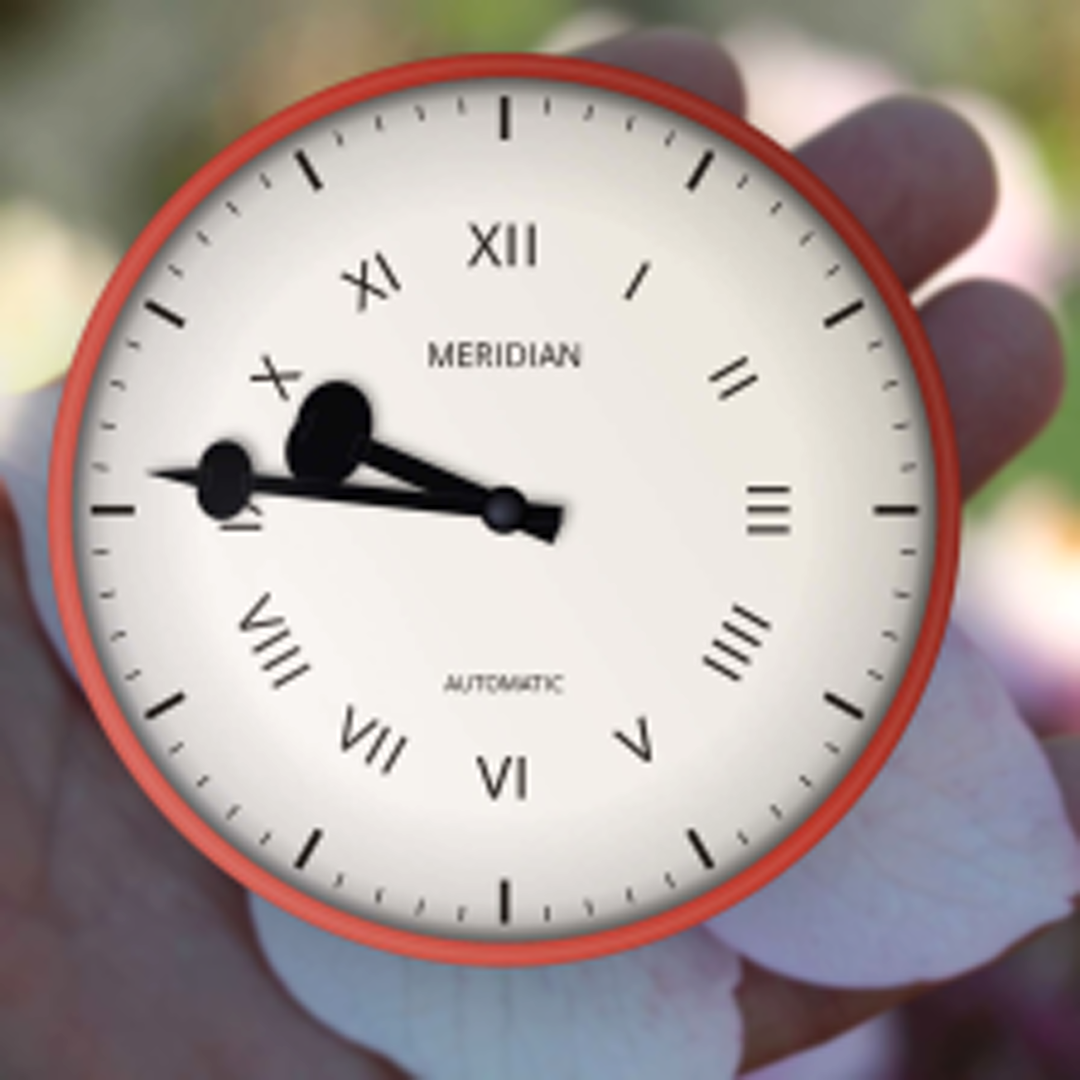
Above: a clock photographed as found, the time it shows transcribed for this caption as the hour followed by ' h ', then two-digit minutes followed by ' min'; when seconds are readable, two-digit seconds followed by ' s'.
9 h 46 min
